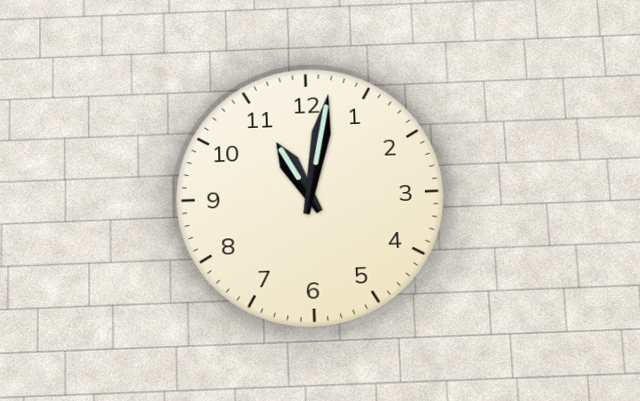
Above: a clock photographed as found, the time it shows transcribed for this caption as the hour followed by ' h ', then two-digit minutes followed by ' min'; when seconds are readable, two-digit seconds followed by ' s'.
11 h 02 min
